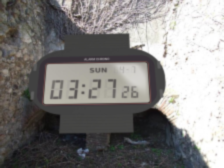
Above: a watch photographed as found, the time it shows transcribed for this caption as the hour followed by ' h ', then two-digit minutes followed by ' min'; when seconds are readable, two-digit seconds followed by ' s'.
3 h 27 min 26 s
